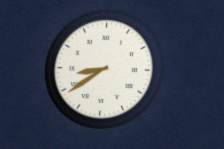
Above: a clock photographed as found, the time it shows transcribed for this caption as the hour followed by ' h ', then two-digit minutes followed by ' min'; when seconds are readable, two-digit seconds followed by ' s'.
8 h 39 min
